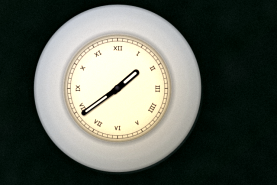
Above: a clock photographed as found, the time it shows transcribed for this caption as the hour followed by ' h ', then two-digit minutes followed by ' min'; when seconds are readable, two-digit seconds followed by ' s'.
1 h 39 min
